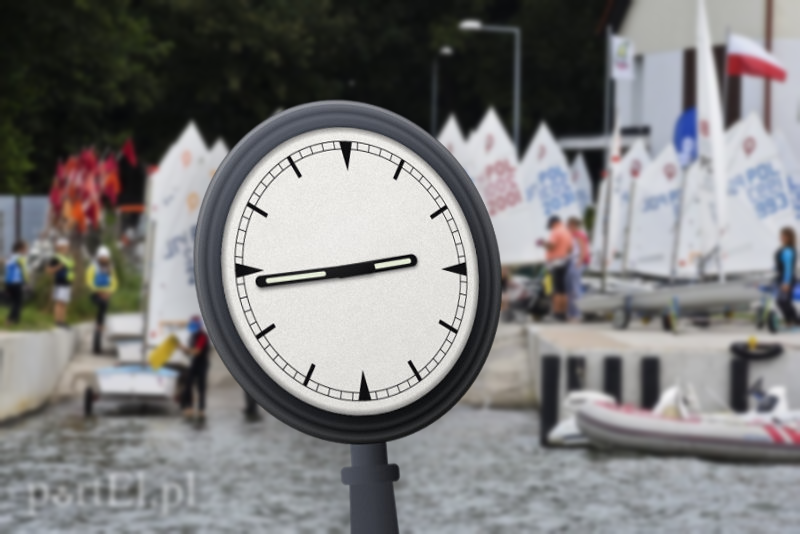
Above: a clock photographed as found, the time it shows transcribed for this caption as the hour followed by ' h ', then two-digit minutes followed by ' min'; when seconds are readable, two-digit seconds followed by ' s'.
2 h 44 min
